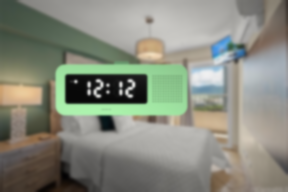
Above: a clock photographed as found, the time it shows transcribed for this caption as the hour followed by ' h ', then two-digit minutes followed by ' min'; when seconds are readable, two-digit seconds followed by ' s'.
12 h 12 min
